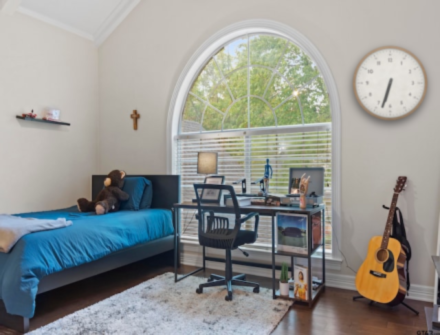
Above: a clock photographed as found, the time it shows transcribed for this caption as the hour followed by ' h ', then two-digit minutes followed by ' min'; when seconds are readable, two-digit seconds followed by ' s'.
6 h 33 min
